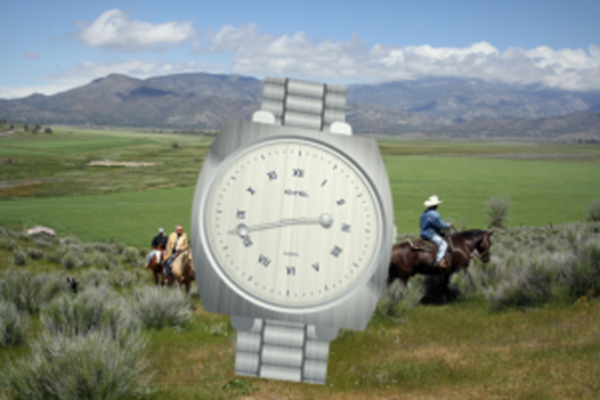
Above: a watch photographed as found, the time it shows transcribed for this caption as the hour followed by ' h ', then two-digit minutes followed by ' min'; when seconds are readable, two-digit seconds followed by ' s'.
2 h 42 min
